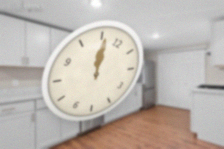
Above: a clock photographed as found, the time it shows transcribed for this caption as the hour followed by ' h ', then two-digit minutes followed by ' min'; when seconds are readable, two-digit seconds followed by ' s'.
10 h 56 min
